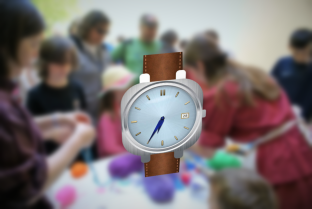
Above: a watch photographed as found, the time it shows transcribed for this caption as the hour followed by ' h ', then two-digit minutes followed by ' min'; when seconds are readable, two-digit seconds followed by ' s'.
6 h 35 min
